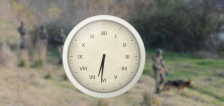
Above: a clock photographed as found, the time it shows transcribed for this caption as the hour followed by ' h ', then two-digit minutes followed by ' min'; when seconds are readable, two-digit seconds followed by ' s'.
6 h 31 min
